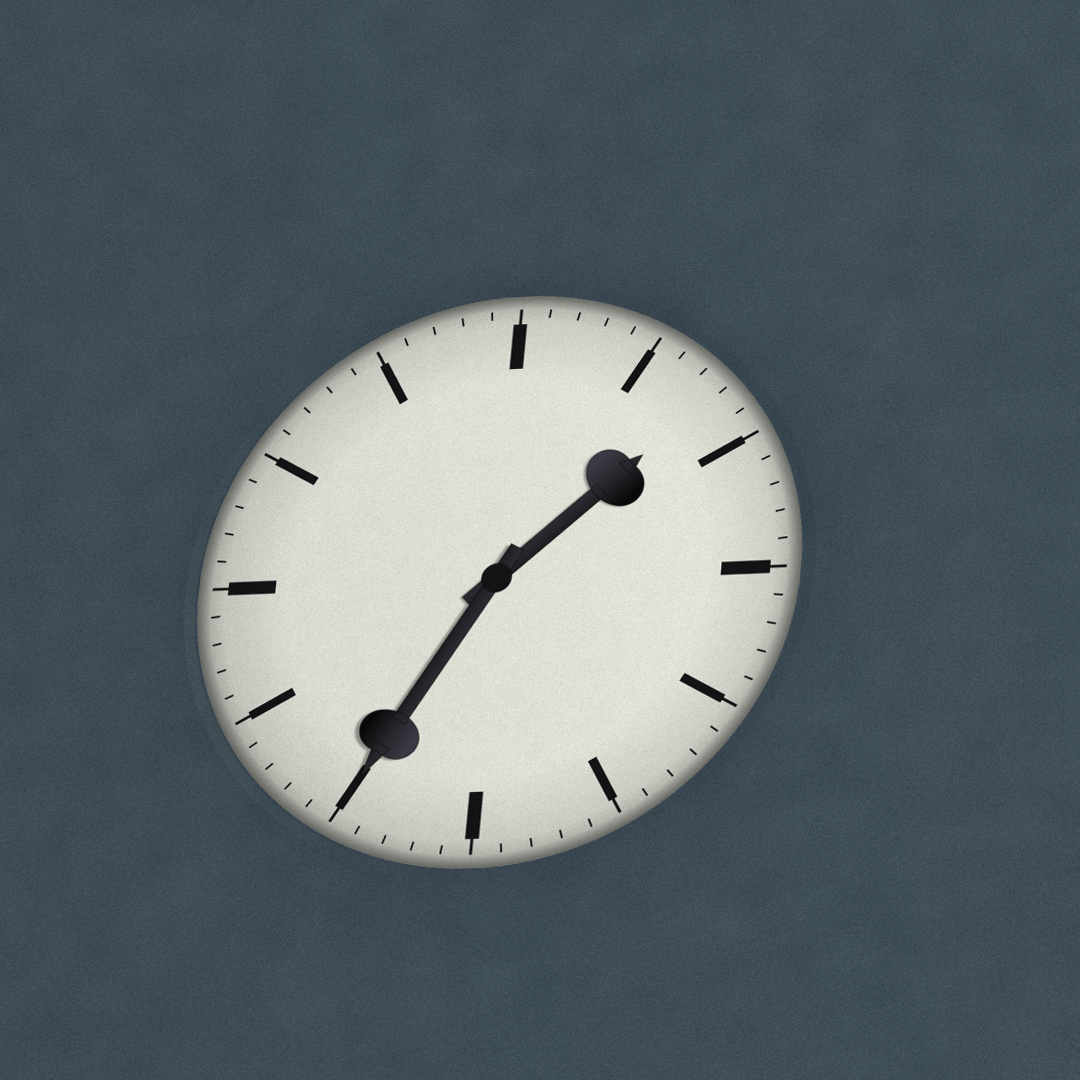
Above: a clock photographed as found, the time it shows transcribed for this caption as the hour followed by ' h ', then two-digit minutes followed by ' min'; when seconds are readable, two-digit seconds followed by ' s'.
1 h 35 min
